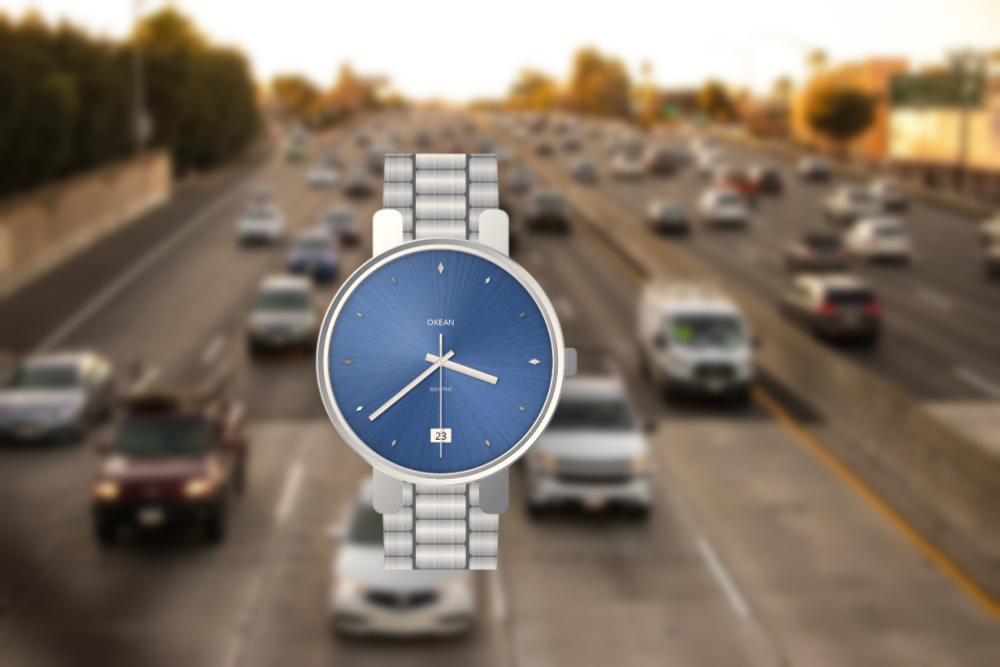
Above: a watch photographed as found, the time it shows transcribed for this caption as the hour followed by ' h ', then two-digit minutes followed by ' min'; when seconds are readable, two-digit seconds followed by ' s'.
3 h 38 min 30 s
